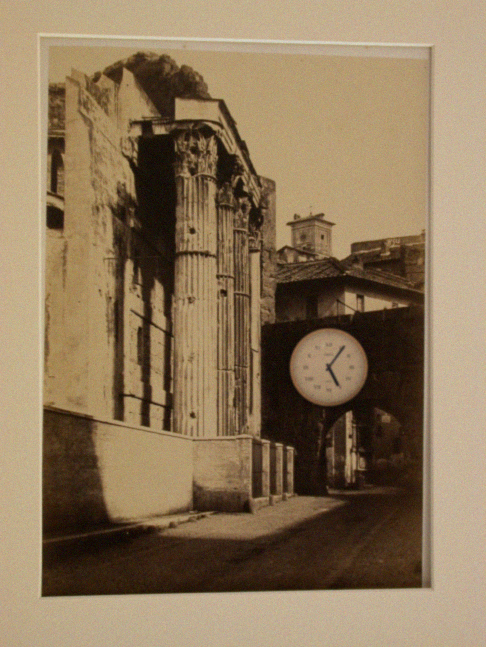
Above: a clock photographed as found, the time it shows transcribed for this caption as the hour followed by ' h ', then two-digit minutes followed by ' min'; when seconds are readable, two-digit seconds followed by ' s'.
5 h 06 min
